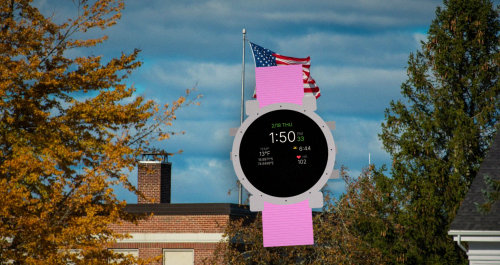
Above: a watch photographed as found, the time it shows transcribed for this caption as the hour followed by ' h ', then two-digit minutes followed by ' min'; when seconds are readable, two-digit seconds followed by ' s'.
1 h 50 min
